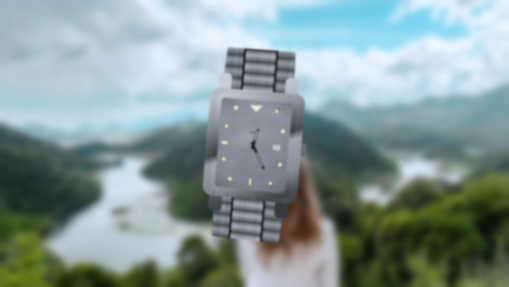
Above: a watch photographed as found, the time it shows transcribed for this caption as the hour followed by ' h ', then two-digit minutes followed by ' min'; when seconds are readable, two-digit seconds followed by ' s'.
12 h 25 min
